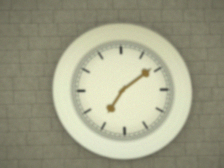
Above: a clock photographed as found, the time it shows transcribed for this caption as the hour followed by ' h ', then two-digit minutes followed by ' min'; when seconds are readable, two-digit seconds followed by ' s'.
7 h 09 min
